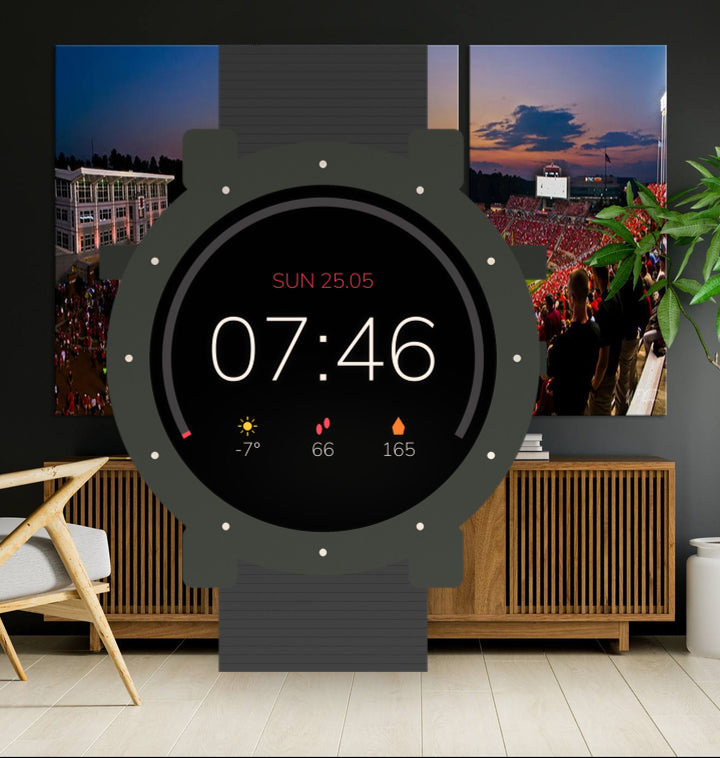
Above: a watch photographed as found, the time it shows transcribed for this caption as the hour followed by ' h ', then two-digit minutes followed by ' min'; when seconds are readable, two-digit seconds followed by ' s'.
7 h 46 min
